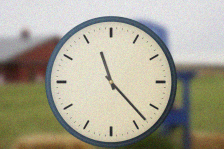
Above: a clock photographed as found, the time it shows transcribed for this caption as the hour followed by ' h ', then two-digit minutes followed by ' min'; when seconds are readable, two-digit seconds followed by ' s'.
11 h 23 min
